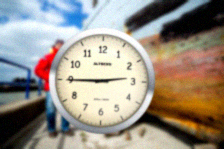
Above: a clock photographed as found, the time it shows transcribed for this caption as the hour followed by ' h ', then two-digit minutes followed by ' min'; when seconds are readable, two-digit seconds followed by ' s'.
2 h 45 min
